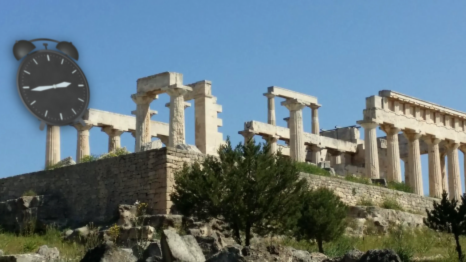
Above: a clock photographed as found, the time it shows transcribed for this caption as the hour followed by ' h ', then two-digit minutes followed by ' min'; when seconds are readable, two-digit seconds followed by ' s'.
2 h 44 min
